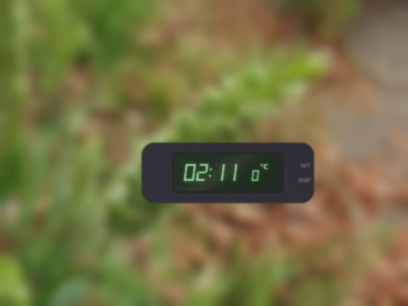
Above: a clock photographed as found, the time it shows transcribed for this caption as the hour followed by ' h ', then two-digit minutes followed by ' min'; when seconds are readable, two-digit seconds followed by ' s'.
2 h 11 min
